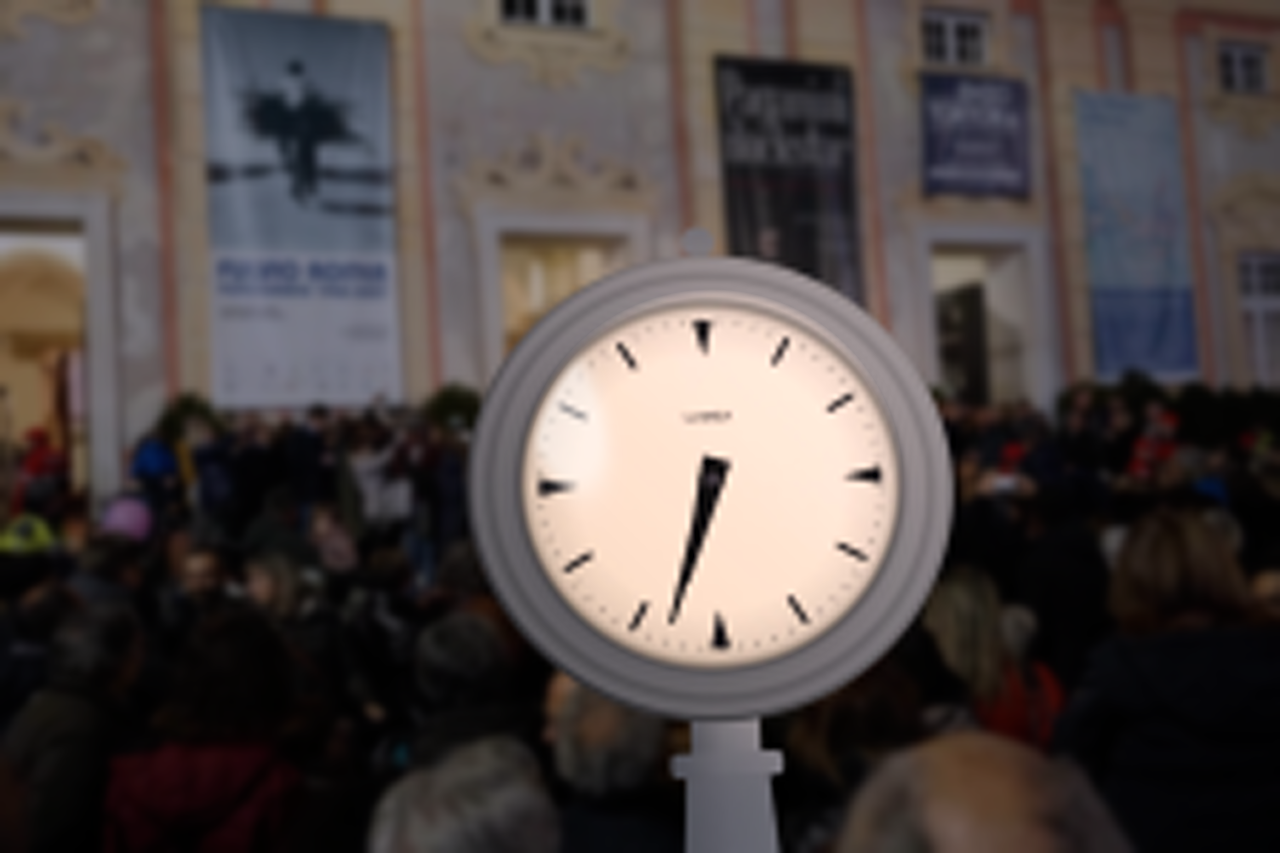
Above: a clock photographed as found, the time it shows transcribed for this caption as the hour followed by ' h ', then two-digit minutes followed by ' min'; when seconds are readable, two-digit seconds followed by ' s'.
6 h 33 min
